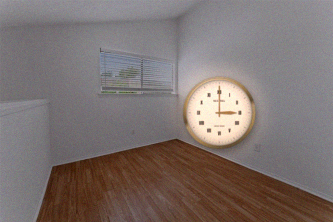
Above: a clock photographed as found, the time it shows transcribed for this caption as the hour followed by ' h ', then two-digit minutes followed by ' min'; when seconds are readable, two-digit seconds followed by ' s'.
3 h 00 min
